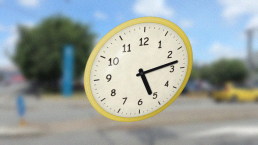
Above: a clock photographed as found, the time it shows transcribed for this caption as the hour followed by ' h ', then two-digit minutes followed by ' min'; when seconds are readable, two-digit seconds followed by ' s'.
5 h 13 min
